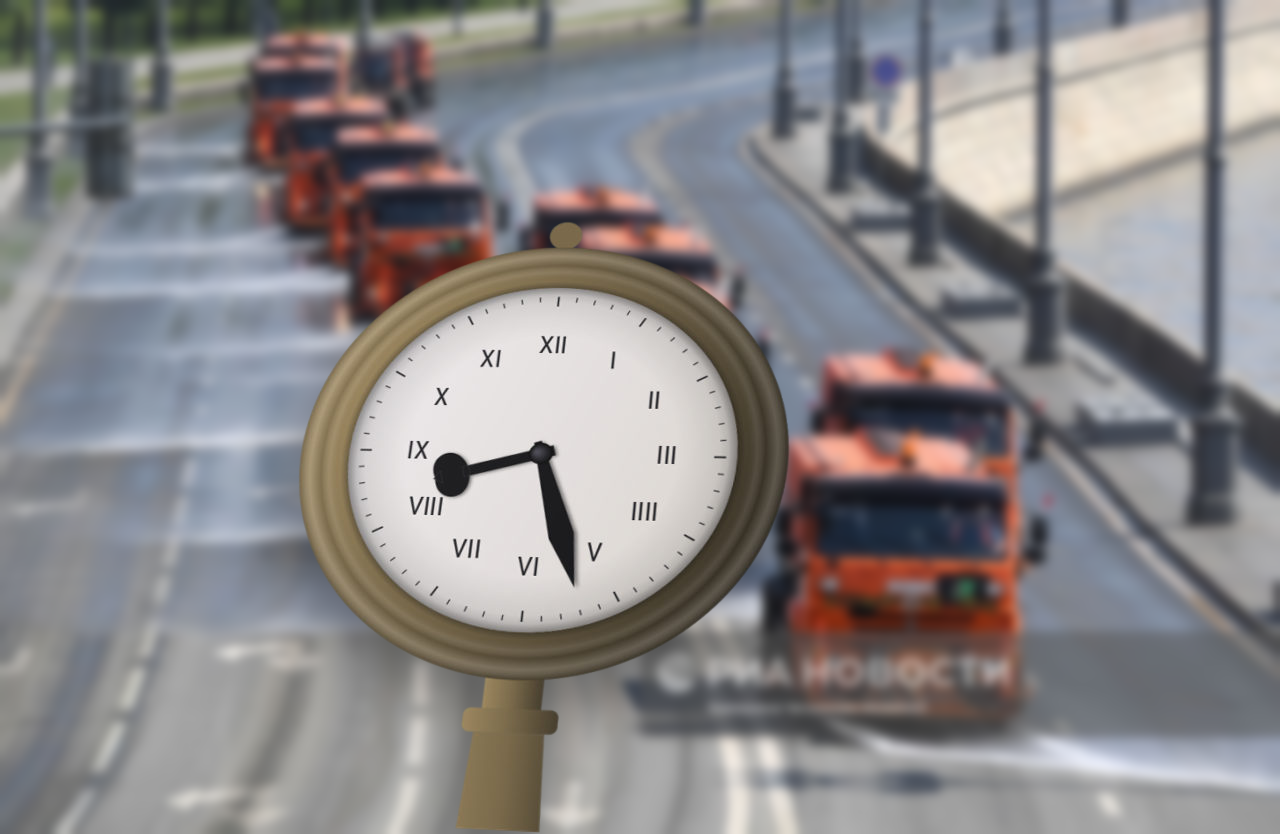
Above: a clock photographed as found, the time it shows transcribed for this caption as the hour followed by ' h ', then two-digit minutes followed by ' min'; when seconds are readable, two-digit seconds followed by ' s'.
8 h 27 min
